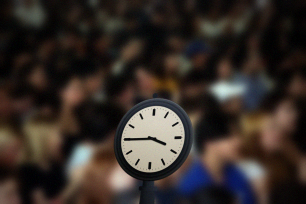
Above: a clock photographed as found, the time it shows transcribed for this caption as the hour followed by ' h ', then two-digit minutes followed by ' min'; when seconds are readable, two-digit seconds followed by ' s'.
3 h 45 min
